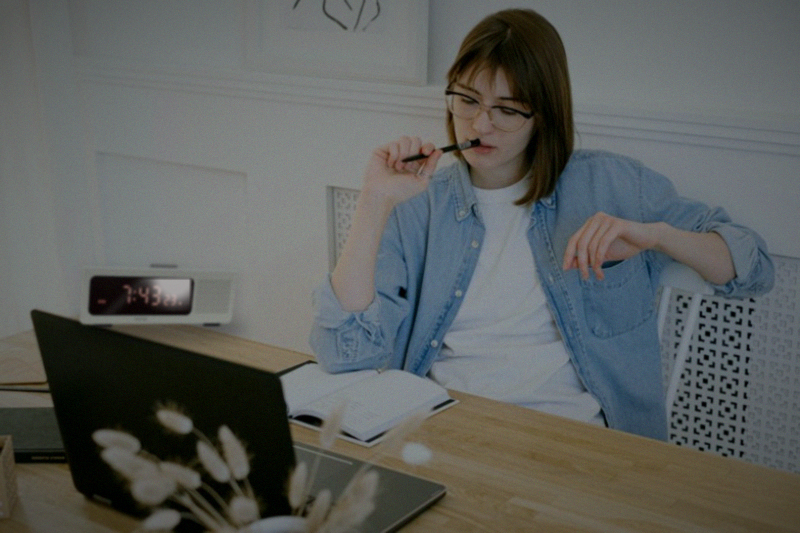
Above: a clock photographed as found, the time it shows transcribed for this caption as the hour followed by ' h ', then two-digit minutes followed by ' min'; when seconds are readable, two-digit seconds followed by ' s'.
7 h 43 min
